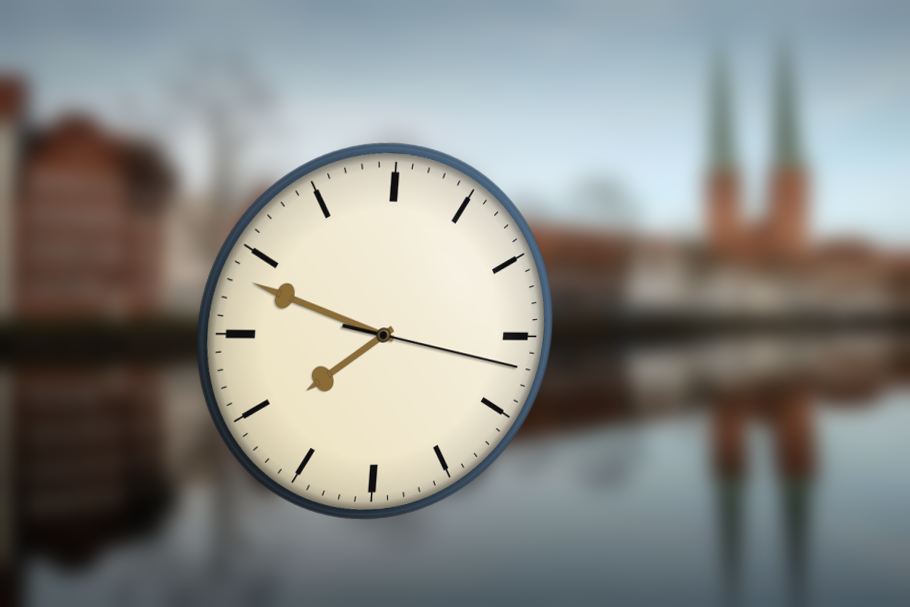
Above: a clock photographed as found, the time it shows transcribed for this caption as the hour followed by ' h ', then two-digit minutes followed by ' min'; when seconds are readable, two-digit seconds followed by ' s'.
7 h 48 min 17 s
